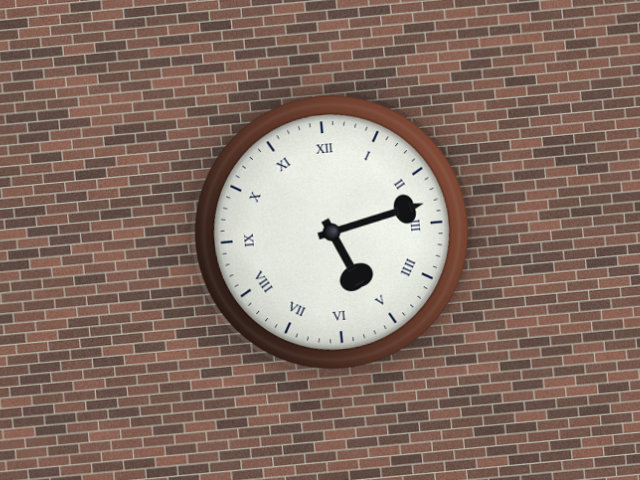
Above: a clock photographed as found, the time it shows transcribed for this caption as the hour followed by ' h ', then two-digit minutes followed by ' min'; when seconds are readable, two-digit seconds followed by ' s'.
5 h 13 min
